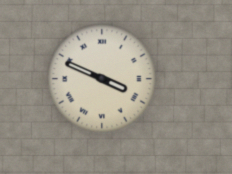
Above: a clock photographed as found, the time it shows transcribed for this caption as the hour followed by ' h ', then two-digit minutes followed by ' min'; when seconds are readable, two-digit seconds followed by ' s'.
3 h 49 min
